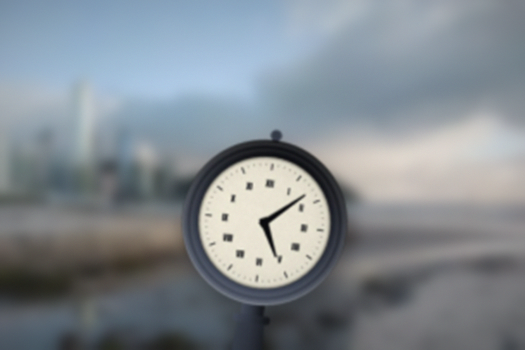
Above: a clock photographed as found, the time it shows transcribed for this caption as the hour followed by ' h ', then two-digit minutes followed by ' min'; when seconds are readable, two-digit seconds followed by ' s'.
5 h 08 min
